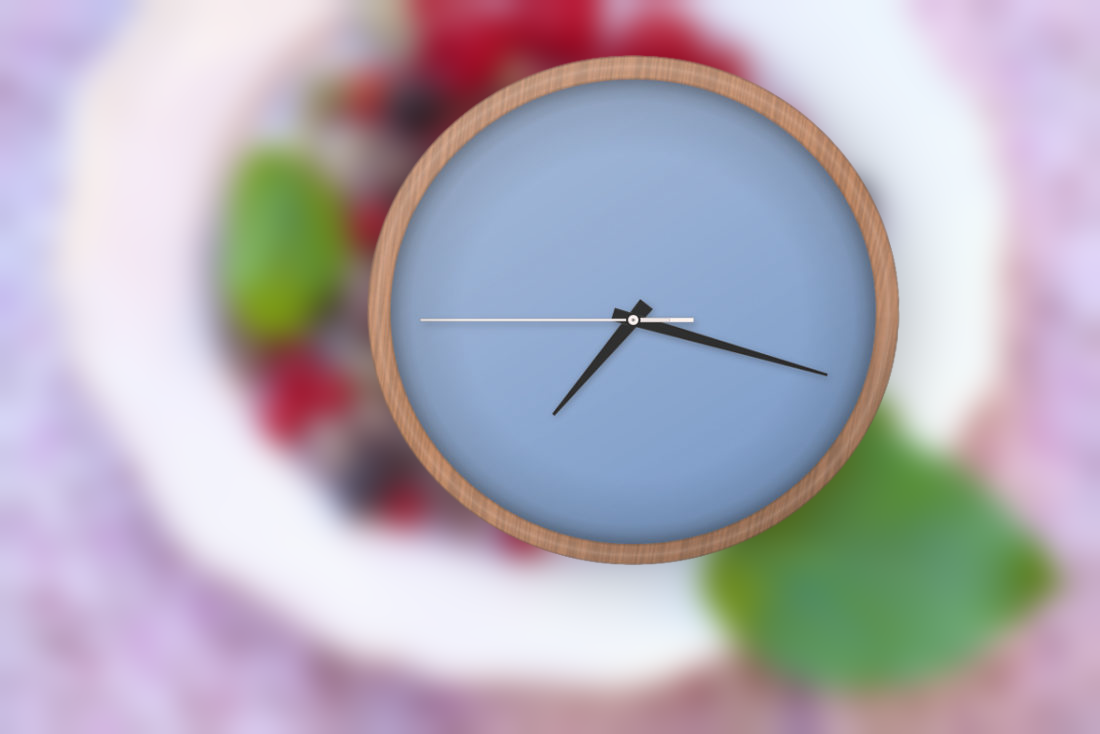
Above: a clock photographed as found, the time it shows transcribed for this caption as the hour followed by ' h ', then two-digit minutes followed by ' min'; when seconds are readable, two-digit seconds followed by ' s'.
7 h 17 min 45 s
